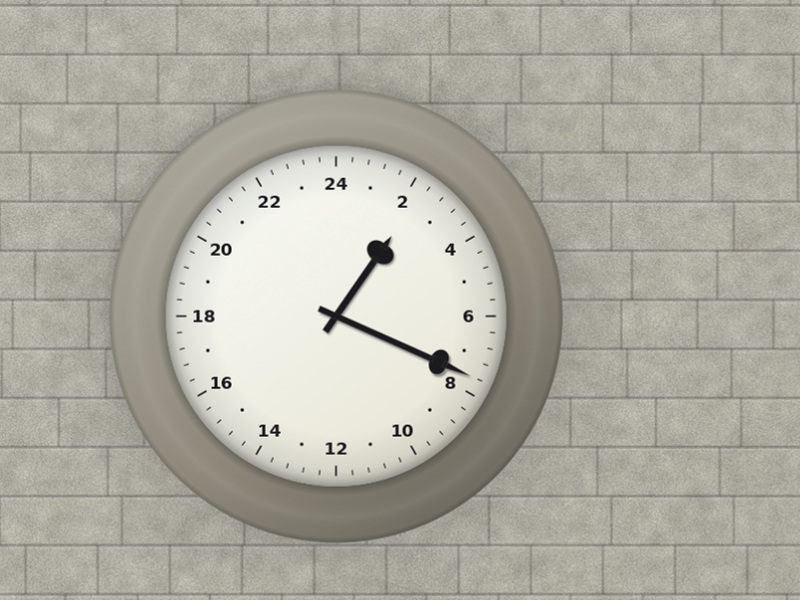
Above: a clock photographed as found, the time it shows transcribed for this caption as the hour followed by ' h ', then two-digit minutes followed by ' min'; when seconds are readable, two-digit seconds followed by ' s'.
2 h 19 min
